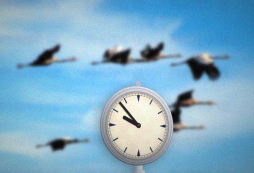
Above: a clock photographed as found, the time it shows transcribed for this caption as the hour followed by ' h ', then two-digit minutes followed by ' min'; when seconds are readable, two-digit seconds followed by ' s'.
9 h 53 min
